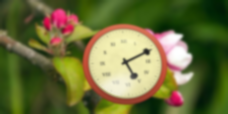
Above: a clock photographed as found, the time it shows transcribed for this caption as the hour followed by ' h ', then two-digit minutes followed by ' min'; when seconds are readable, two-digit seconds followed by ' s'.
5 h 11 min
